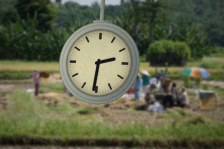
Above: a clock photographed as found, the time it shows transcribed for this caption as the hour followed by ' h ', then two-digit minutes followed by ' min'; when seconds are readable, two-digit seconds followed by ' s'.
2 h 31 min
